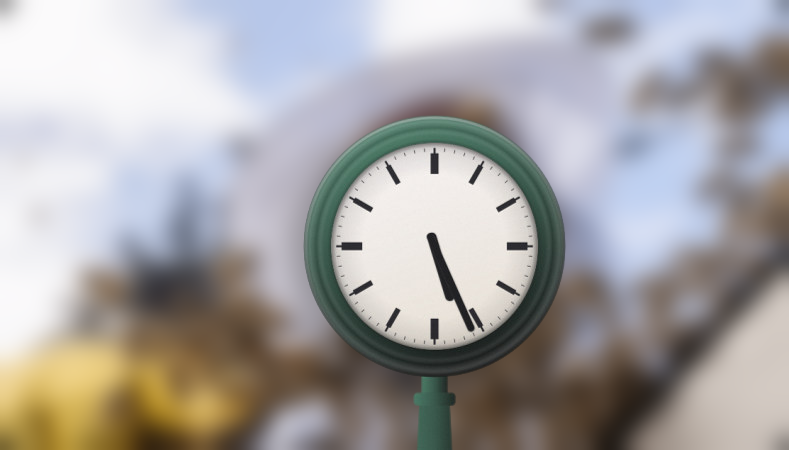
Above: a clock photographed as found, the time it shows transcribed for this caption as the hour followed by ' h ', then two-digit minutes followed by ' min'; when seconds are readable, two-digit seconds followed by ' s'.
5 h 26 min
